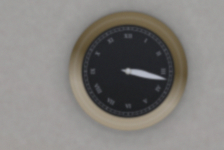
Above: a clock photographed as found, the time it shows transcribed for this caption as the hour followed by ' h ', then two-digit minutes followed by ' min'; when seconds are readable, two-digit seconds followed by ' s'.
3 h 17 min
